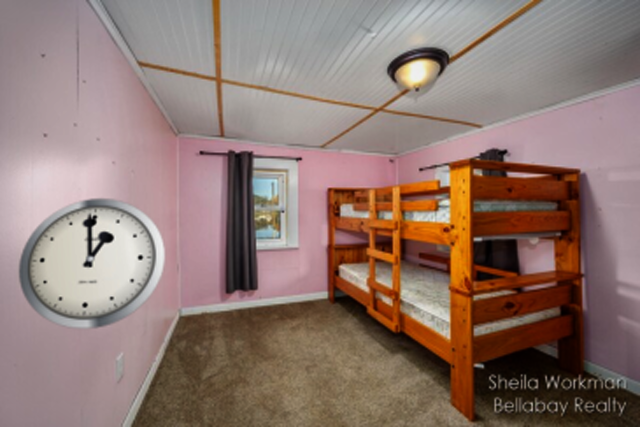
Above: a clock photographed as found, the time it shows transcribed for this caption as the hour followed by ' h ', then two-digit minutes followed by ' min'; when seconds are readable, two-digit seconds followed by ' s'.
12 h 59 min
